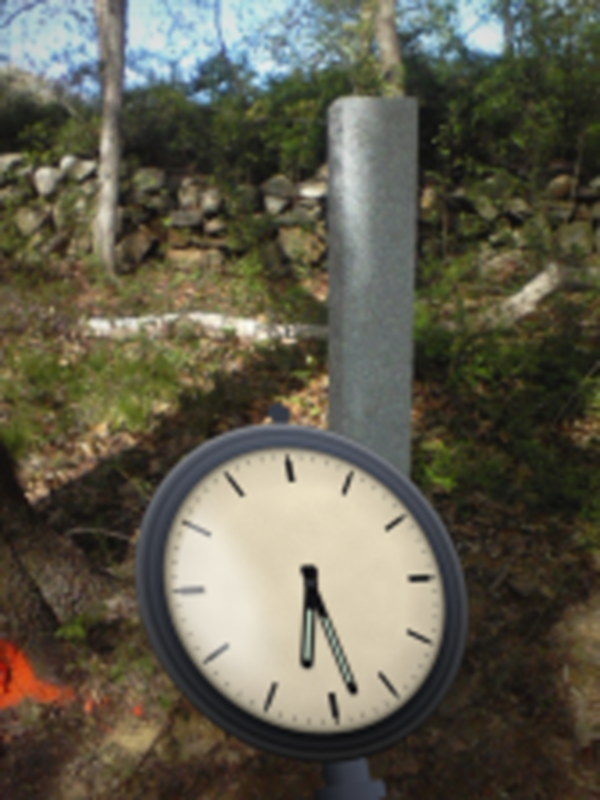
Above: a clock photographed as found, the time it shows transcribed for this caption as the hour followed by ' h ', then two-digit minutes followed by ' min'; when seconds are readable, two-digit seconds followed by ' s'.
6 h 28 min
